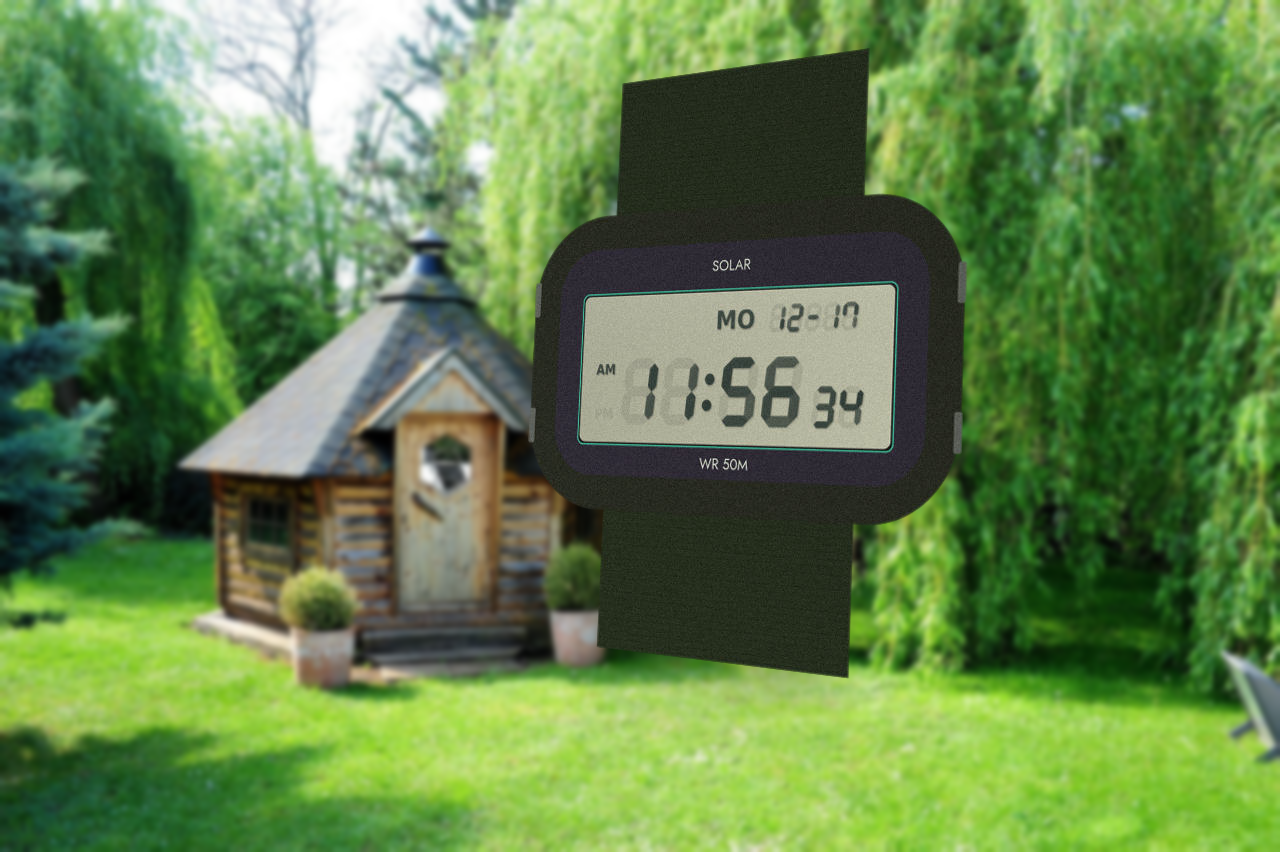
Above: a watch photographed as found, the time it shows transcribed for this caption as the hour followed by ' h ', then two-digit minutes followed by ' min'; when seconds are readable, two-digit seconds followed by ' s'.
11 h 56 min 34 s
